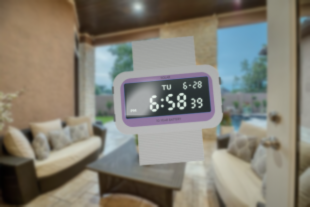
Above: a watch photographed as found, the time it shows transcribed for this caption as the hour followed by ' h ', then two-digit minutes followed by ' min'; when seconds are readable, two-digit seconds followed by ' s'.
6 h 58 min 39 s
